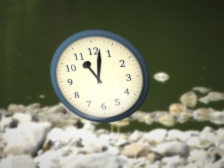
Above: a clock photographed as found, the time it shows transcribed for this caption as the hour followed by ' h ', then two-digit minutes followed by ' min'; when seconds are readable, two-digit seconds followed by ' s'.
11 h 02 min
